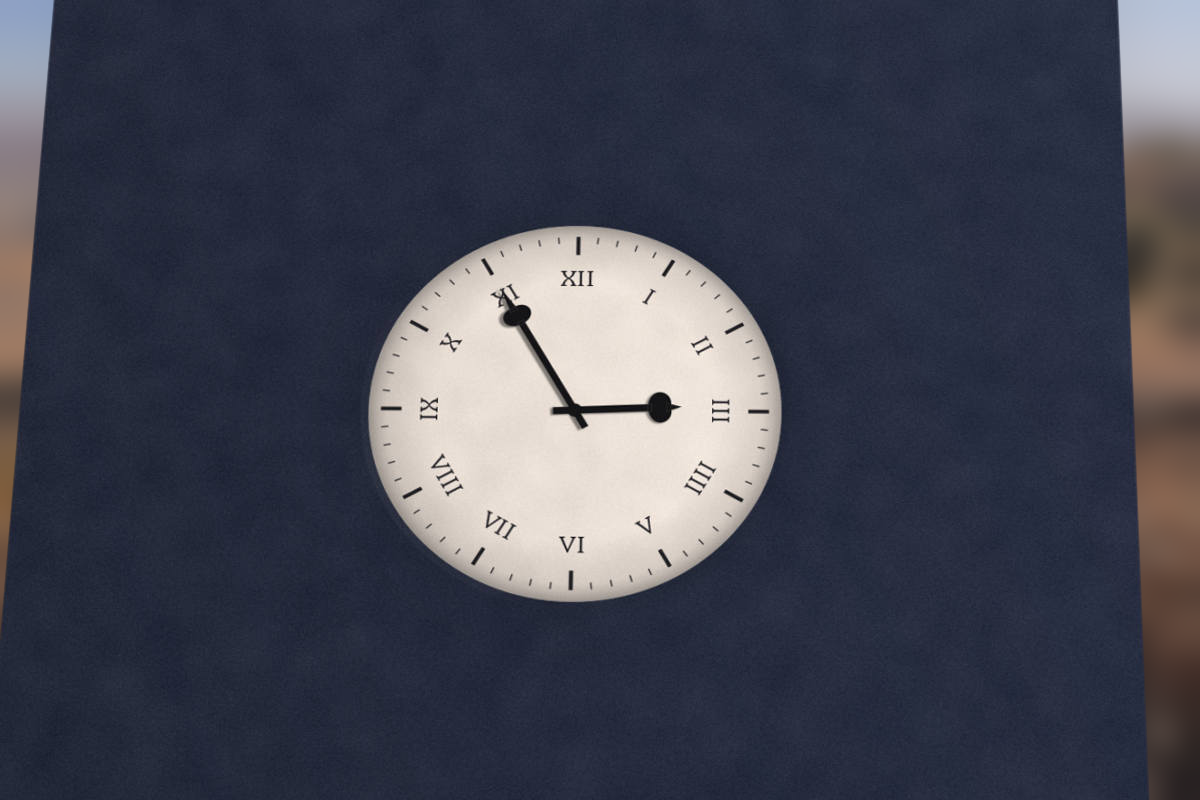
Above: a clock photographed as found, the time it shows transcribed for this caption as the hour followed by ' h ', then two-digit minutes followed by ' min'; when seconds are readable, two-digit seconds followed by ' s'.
2 h 55 min
